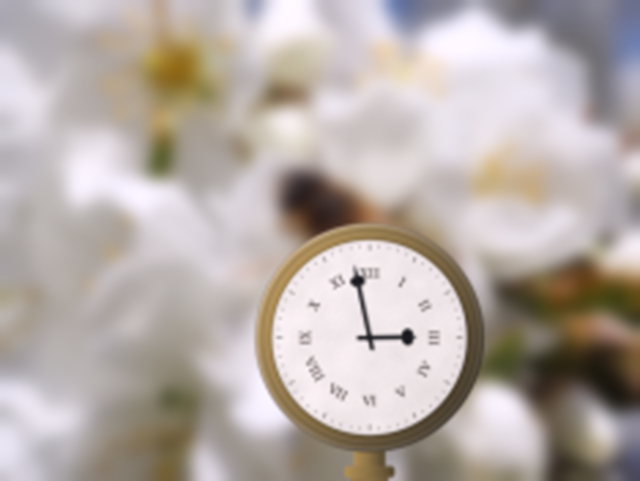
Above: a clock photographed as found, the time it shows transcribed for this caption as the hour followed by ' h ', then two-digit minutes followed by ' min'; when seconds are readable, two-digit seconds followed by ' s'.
2 h 58 min
